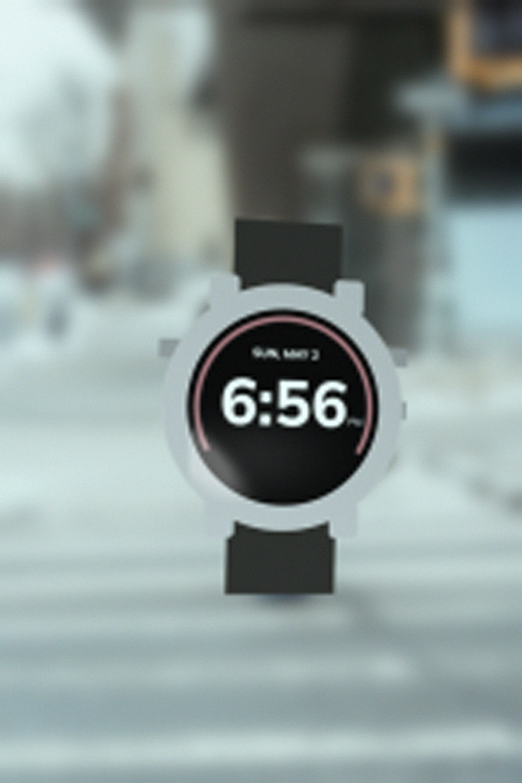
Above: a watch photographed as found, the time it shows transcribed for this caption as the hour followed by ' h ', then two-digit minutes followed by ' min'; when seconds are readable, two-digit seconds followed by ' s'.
6 h 56 min
